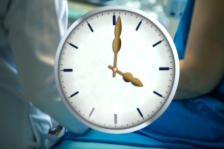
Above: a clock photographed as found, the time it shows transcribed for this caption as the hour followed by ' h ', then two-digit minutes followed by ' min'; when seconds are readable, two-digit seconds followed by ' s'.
4 h 01 min
